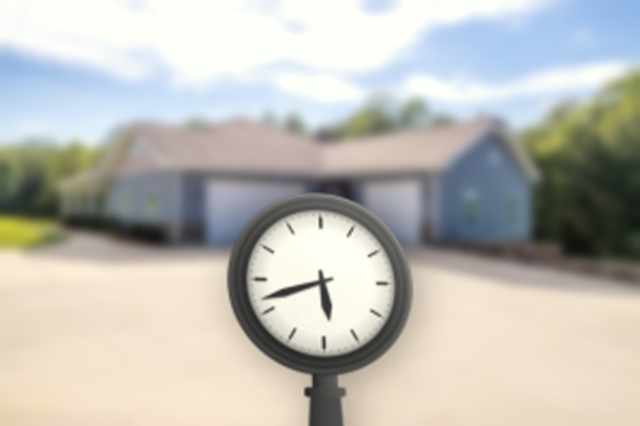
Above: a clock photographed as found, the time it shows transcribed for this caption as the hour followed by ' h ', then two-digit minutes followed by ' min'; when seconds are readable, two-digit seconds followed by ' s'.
5 h 42 min
